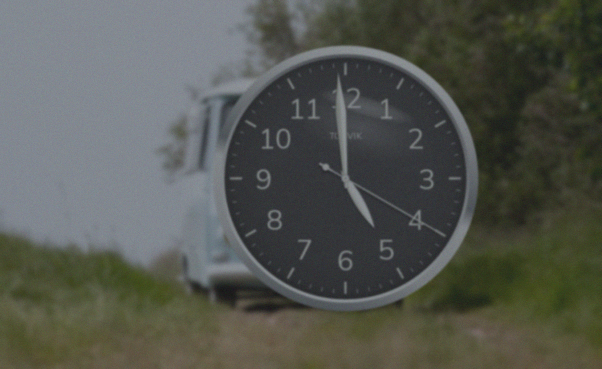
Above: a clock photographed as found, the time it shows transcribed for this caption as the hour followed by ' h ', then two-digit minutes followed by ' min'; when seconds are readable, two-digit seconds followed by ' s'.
4 h 59 min 20 s
